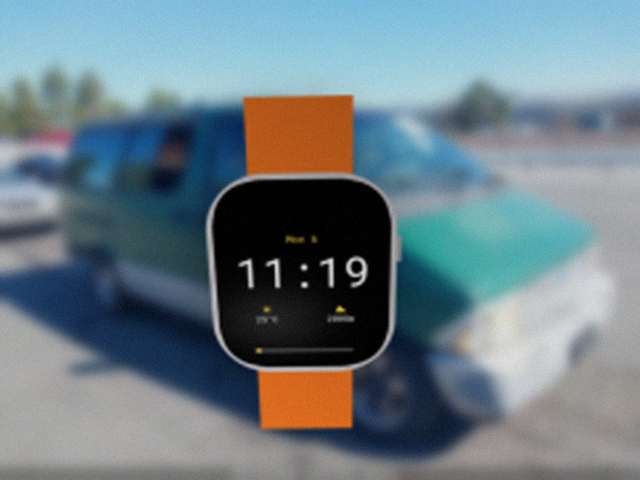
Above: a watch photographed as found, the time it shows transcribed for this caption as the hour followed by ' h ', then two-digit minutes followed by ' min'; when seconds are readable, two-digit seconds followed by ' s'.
11 h 19 min
